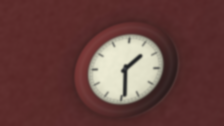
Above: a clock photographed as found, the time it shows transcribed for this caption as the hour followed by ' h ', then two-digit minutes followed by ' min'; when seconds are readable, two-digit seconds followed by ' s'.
1 h 29 min
